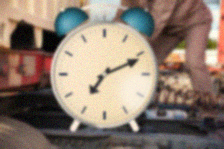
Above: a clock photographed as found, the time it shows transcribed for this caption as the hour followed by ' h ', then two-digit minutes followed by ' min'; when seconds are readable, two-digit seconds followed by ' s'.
7 h 11 min
